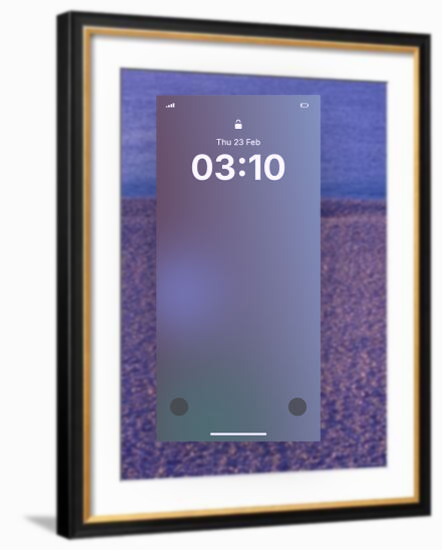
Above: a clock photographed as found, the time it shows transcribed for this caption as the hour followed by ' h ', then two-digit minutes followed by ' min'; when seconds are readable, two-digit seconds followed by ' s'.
3 h 10 min
